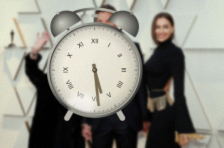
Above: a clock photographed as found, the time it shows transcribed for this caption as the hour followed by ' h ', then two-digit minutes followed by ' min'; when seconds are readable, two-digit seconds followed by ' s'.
5 h 29 min
